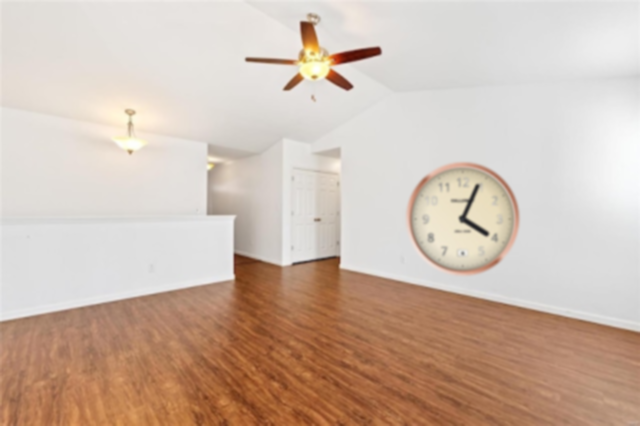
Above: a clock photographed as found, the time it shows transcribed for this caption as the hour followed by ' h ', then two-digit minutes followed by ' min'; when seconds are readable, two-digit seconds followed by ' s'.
4 h 04 min
